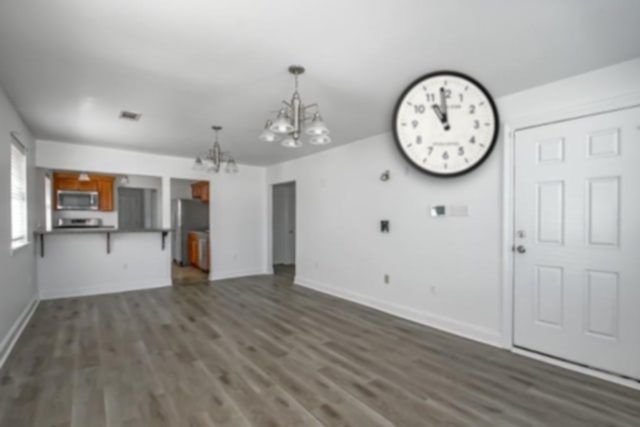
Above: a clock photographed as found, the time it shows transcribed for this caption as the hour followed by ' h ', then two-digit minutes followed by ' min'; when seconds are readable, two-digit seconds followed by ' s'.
10 h 59 min
